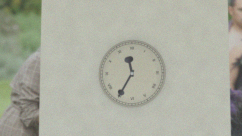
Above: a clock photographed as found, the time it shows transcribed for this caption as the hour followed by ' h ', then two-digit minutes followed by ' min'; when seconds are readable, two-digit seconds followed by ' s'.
11 h 35 min
